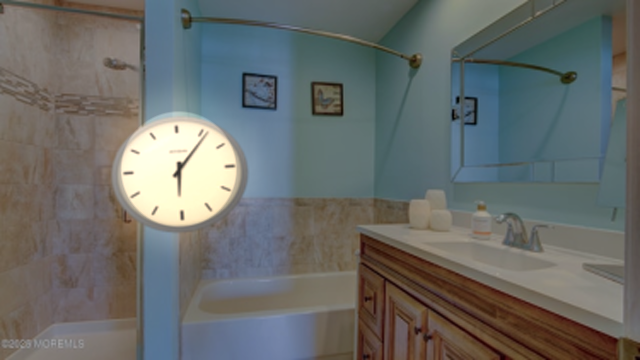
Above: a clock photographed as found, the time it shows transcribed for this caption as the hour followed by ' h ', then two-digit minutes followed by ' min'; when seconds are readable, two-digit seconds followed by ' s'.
6 h 06 min
